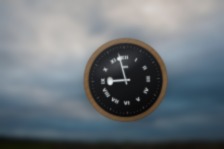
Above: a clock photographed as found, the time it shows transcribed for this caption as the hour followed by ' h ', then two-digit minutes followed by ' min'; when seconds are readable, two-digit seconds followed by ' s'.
8 h 58 min
